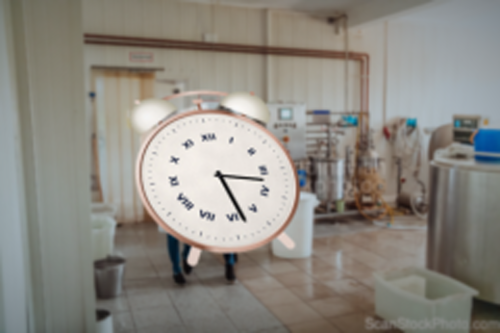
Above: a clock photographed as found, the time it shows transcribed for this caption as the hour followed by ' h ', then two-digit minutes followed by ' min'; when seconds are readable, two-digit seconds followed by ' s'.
3 h 28 min
